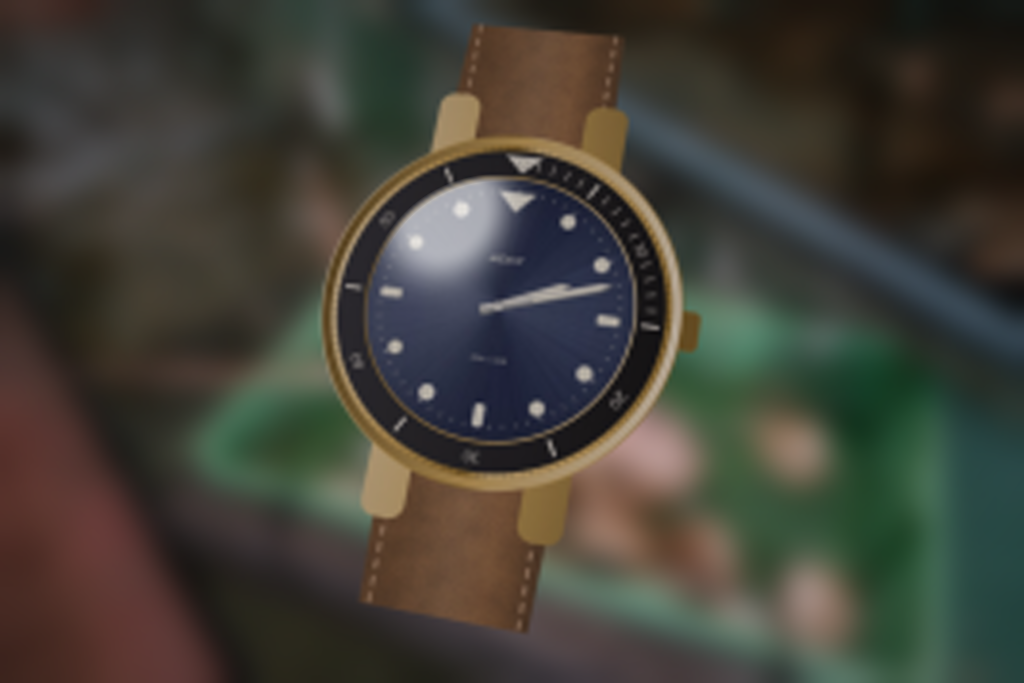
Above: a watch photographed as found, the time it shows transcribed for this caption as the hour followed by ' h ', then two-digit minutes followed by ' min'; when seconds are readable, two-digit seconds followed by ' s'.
2 h 12 min
